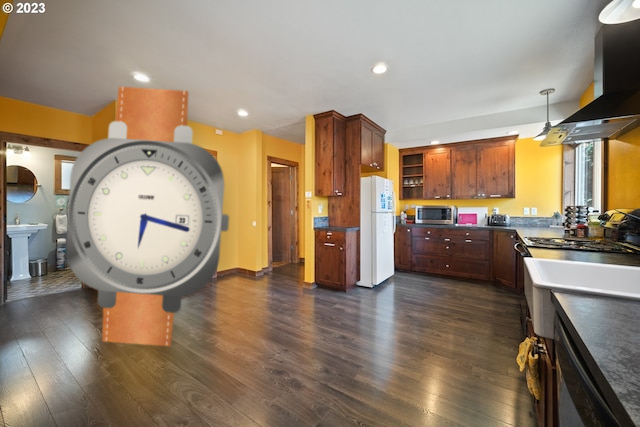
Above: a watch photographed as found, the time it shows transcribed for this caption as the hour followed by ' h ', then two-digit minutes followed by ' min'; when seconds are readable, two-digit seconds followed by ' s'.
6 h 17 min
